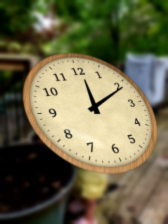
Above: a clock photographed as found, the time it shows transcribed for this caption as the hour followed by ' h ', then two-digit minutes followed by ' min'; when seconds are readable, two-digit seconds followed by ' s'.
12 h 11 min
